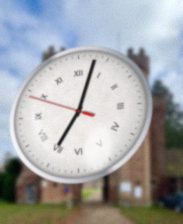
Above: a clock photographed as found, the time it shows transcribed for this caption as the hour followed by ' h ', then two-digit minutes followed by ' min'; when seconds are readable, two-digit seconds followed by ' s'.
7 h 02 min 49 s
